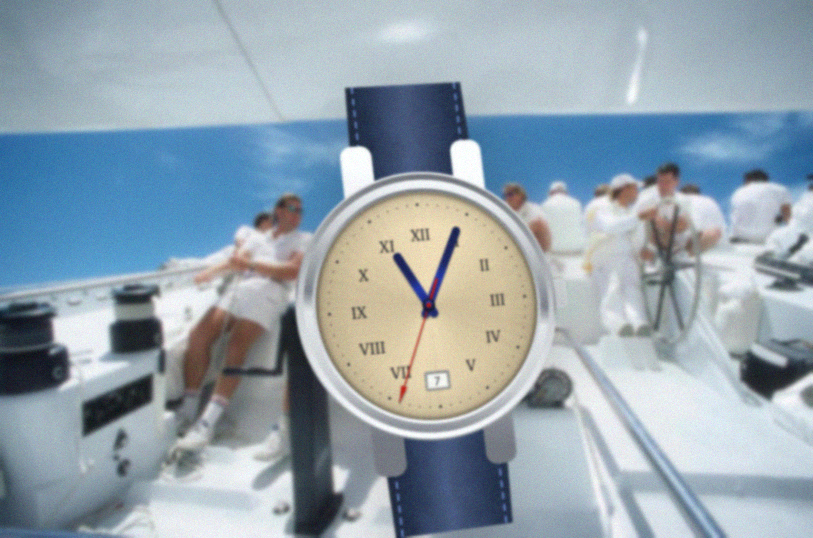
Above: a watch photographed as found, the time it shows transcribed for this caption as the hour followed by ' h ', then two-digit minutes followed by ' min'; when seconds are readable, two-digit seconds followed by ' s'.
11 h 04 min 34 s
